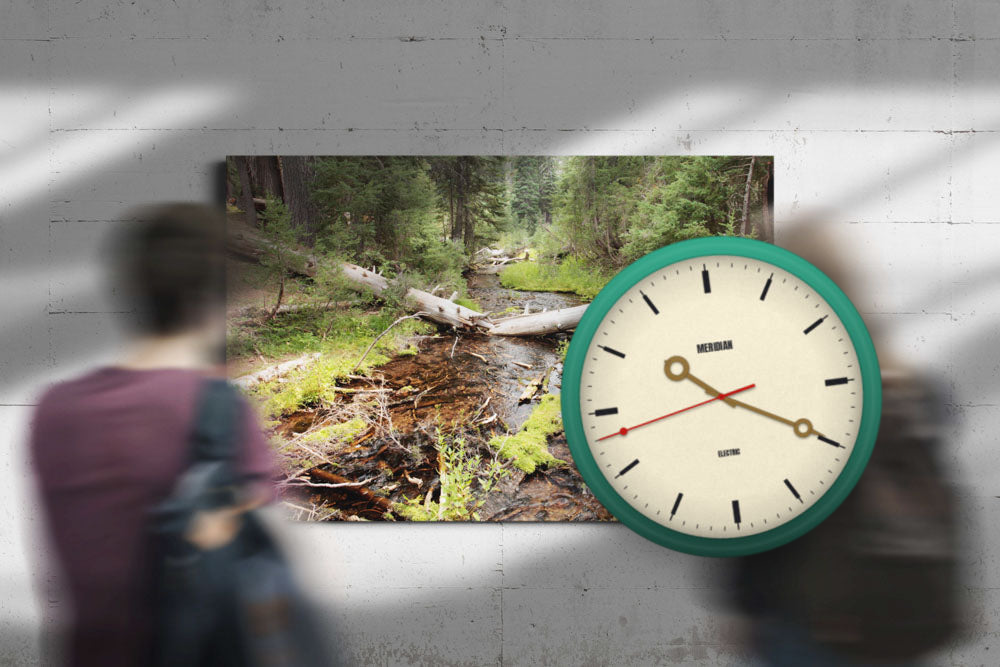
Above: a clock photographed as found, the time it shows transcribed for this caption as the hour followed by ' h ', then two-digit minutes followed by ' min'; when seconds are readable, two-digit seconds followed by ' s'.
10 h 19 min 43 s
